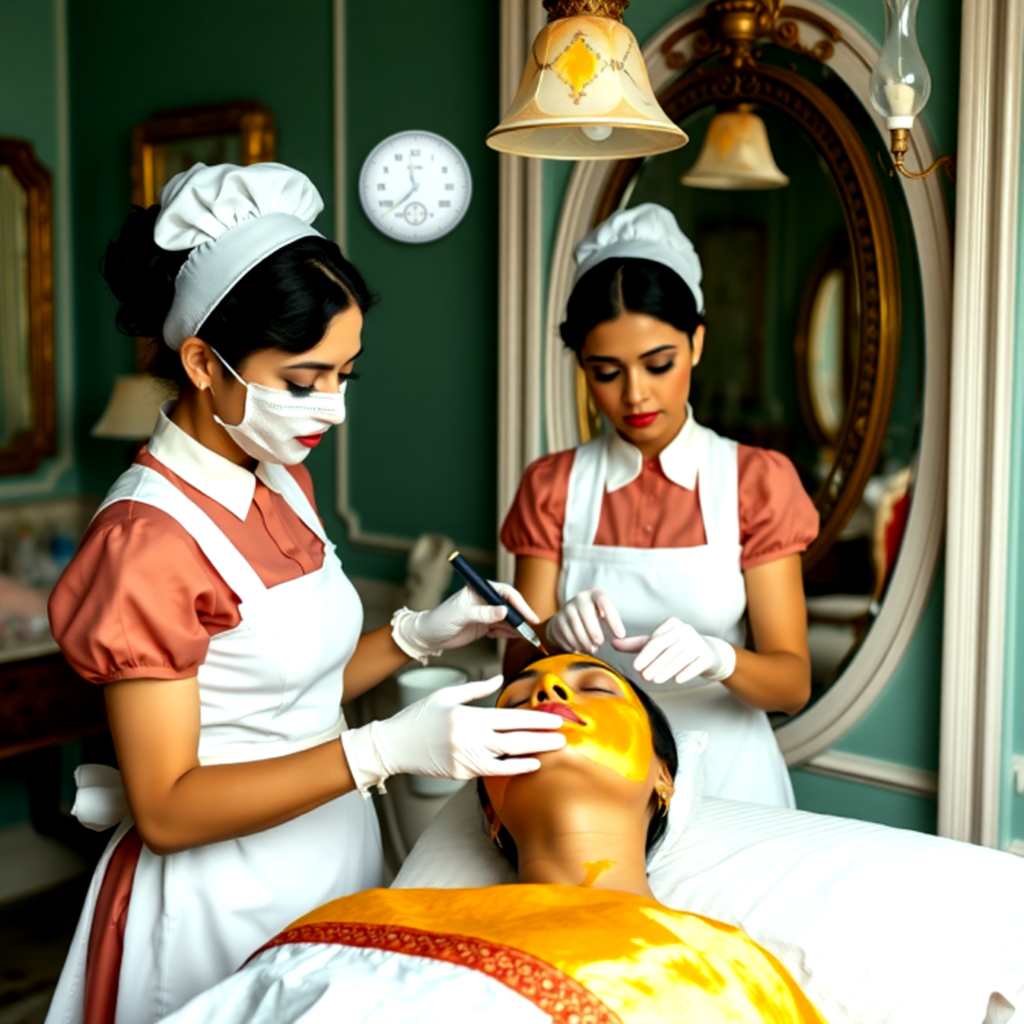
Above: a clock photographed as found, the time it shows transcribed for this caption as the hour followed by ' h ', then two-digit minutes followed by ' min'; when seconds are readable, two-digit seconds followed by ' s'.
11 h 38 min
